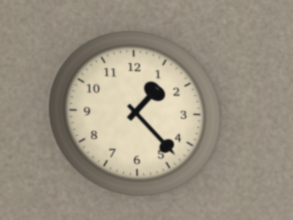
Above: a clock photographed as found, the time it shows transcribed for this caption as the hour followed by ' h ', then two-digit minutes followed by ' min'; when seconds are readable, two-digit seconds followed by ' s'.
1 h 23 min
